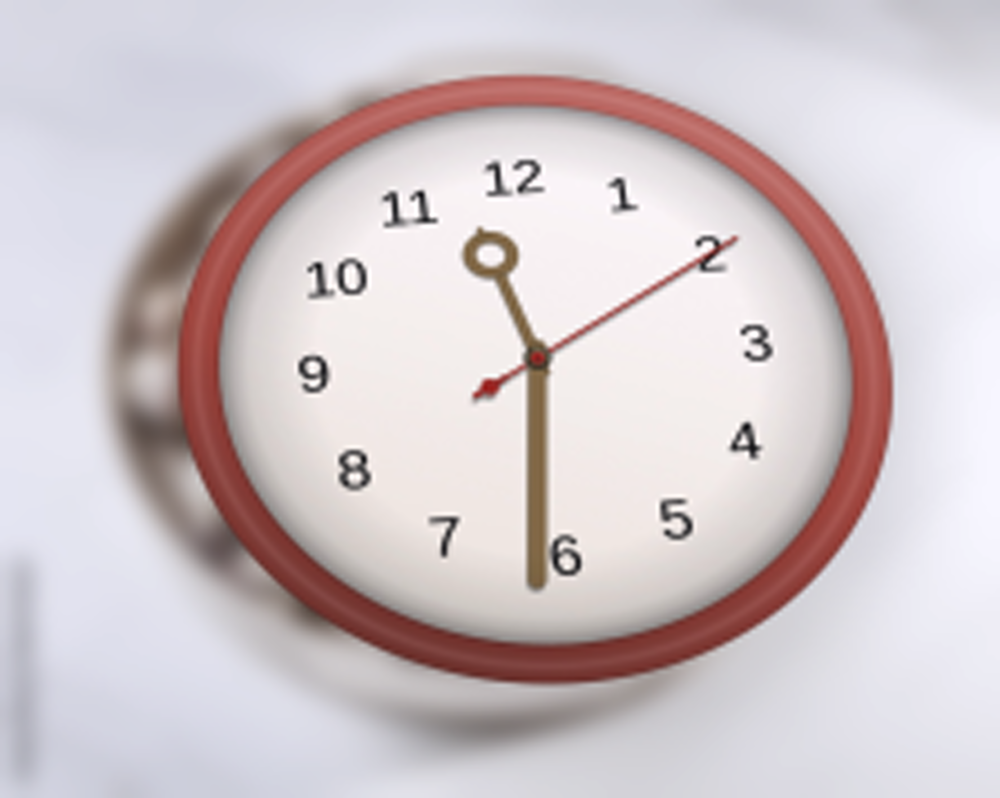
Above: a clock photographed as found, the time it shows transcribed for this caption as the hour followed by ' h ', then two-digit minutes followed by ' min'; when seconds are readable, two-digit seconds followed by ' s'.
11 h 31 min 10 s
